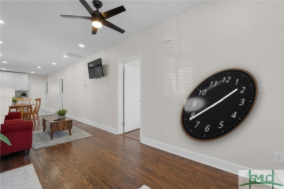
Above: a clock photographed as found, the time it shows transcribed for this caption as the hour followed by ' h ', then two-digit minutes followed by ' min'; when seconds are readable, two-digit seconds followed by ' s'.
1 h 39 min
